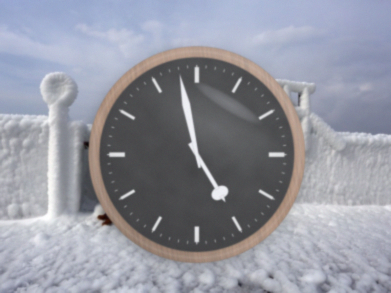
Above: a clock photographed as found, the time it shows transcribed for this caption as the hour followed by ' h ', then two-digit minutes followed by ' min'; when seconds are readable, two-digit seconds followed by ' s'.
4 h 58 min
